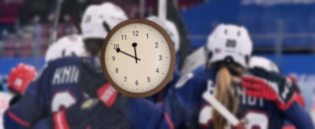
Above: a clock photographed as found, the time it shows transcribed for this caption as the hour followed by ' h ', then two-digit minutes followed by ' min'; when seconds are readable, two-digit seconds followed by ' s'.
11 h 49 min
